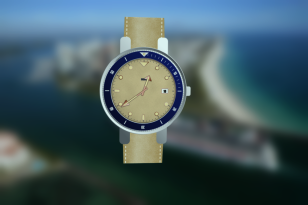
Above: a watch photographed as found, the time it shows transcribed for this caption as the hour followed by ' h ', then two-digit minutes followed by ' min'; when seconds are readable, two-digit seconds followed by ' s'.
12 h 39 min
